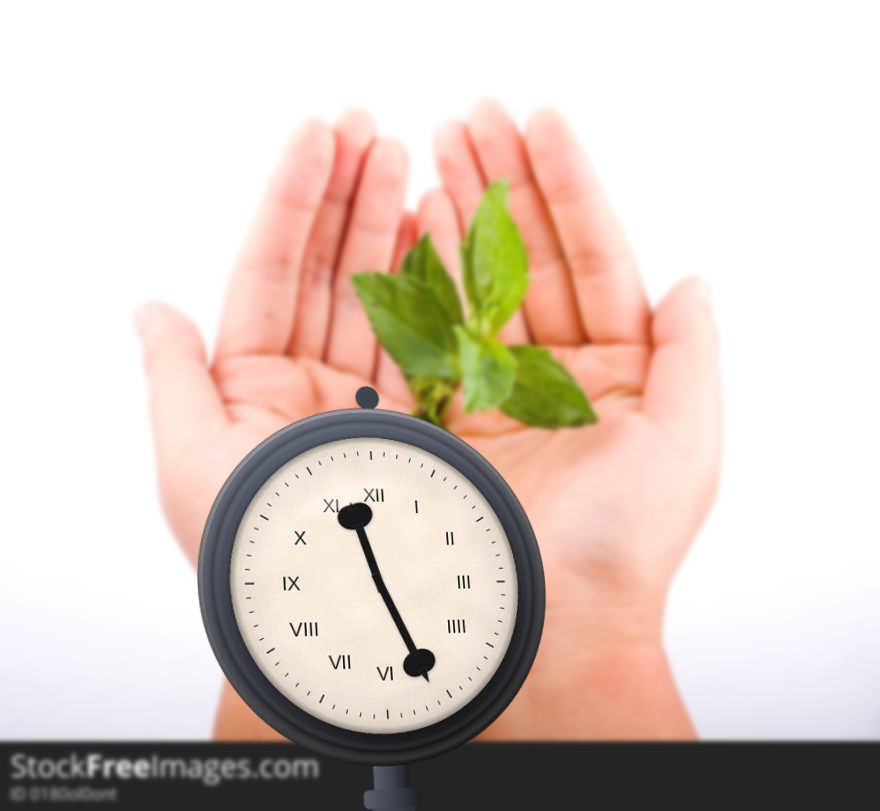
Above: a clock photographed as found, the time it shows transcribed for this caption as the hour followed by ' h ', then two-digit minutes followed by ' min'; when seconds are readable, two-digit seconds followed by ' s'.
11 h 26 min
